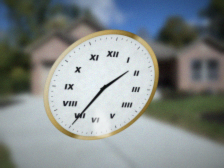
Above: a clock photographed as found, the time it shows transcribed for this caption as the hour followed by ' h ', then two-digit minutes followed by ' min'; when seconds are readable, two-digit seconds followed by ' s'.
1 h 35 min
